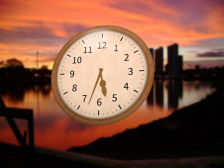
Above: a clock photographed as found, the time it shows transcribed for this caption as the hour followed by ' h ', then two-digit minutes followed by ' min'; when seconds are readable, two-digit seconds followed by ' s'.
5 h 33 min
